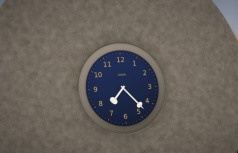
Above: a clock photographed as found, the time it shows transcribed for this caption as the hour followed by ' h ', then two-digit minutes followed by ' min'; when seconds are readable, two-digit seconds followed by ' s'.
7 h 23 min
